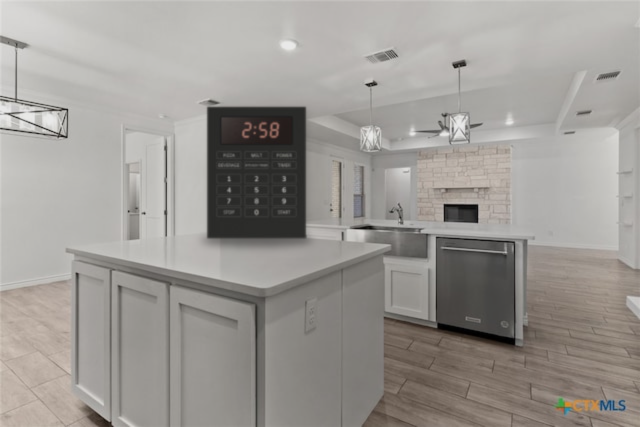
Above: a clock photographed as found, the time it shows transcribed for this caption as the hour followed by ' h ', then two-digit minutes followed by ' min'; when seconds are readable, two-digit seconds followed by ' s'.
2 h 58 min
